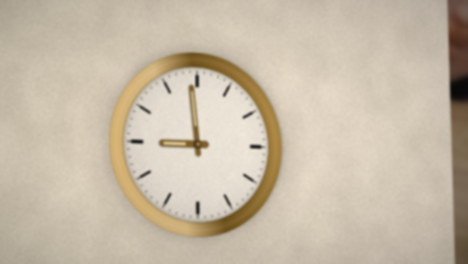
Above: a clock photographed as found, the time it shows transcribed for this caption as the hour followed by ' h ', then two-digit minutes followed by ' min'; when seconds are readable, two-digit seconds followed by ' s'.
8 h 59 min
